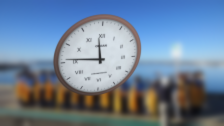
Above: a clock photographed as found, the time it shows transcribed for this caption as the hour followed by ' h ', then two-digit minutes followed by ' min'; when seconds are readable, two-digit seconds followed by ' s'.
11 h 46 min
